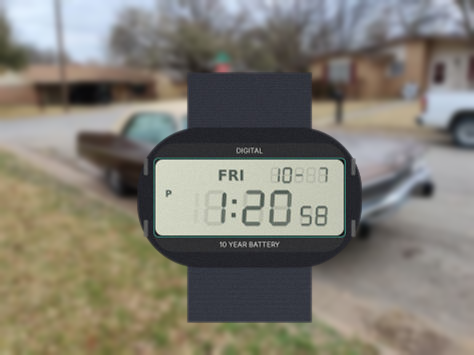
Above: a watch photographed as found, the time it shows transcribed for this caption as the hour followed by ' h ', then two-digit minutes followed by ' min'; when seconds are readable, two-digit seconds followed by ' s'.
1 h 20 min 58 s
